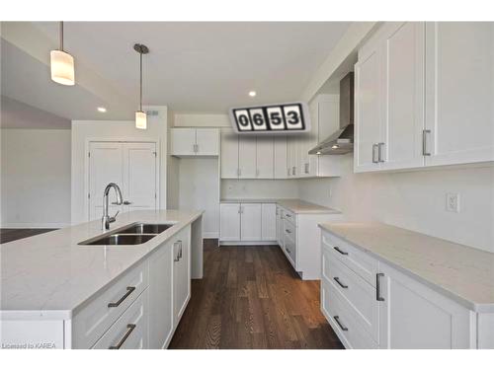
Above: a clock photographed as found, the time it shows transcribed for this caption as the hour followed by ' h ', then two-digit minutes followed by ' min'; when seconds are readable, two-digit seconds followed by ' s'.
6 h 53 min
